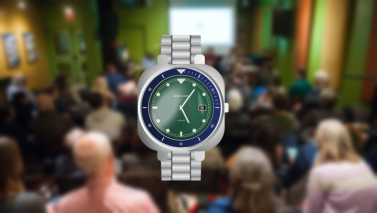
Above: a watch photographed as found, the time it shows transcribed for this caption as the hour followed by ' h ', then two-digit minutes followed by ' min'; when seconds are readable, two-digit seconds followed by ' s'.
5 h 06 min
